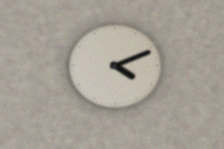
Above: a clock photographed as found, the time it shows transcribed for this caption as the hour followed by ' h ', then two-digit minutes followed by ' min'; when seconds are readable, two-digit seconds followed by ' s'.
4 h 11 min
